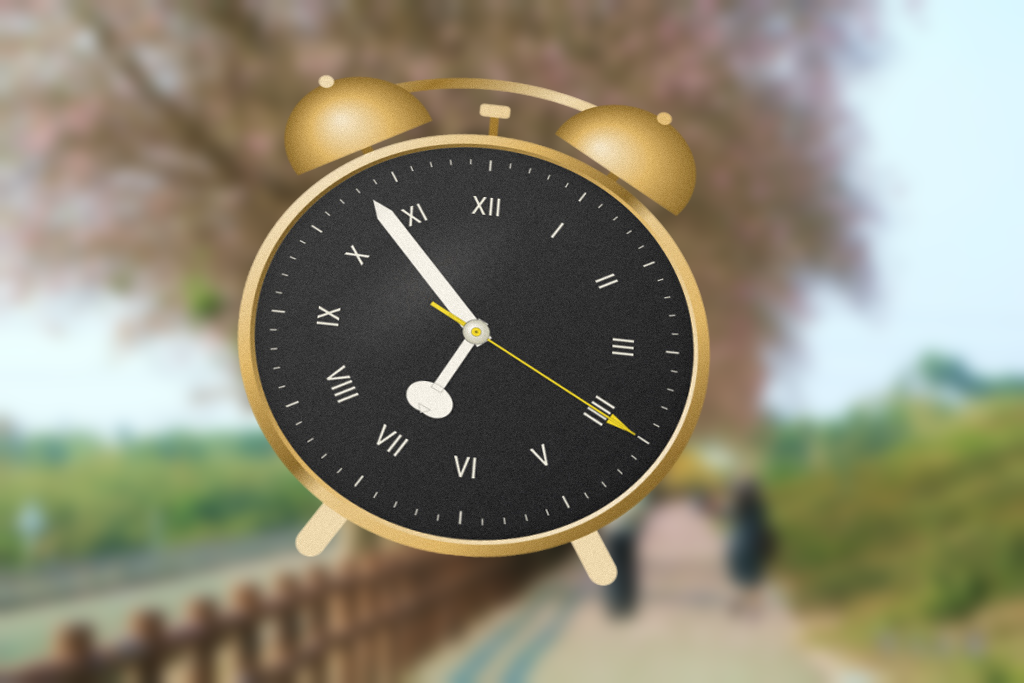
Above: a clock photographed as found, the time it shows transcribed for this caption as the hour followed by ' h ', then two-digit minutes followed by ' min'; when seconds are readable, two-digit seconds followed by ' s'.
6 h 53 min 20 s
